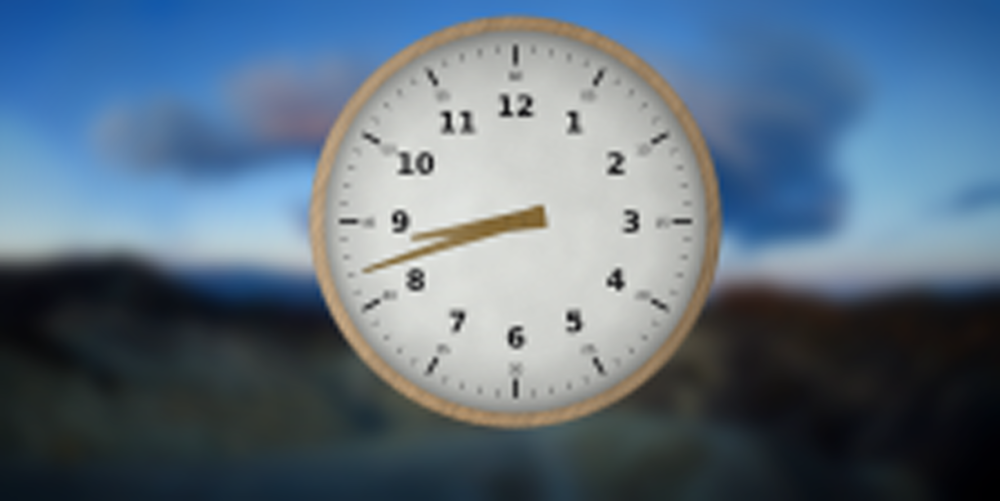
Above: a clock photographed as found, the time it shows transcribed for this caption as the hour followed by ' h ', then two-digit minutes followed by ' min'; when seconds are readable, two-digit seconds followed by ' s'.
8 h 42 min
